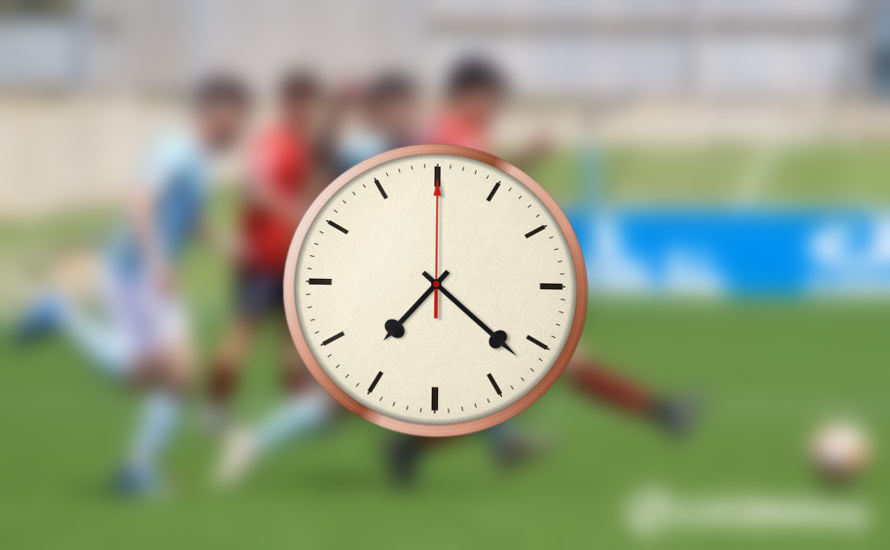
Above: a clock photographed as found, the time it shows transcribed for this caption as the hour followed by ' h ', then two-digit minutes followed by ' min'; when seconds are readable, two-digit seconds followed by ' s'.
7 h 22 min 00 s
